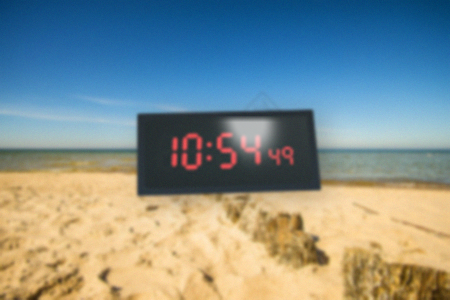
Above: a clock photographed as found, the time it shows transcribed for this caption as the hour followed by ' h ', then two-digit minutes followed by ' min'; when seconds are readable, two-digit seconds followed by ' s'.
10 h 54 min 49 s
